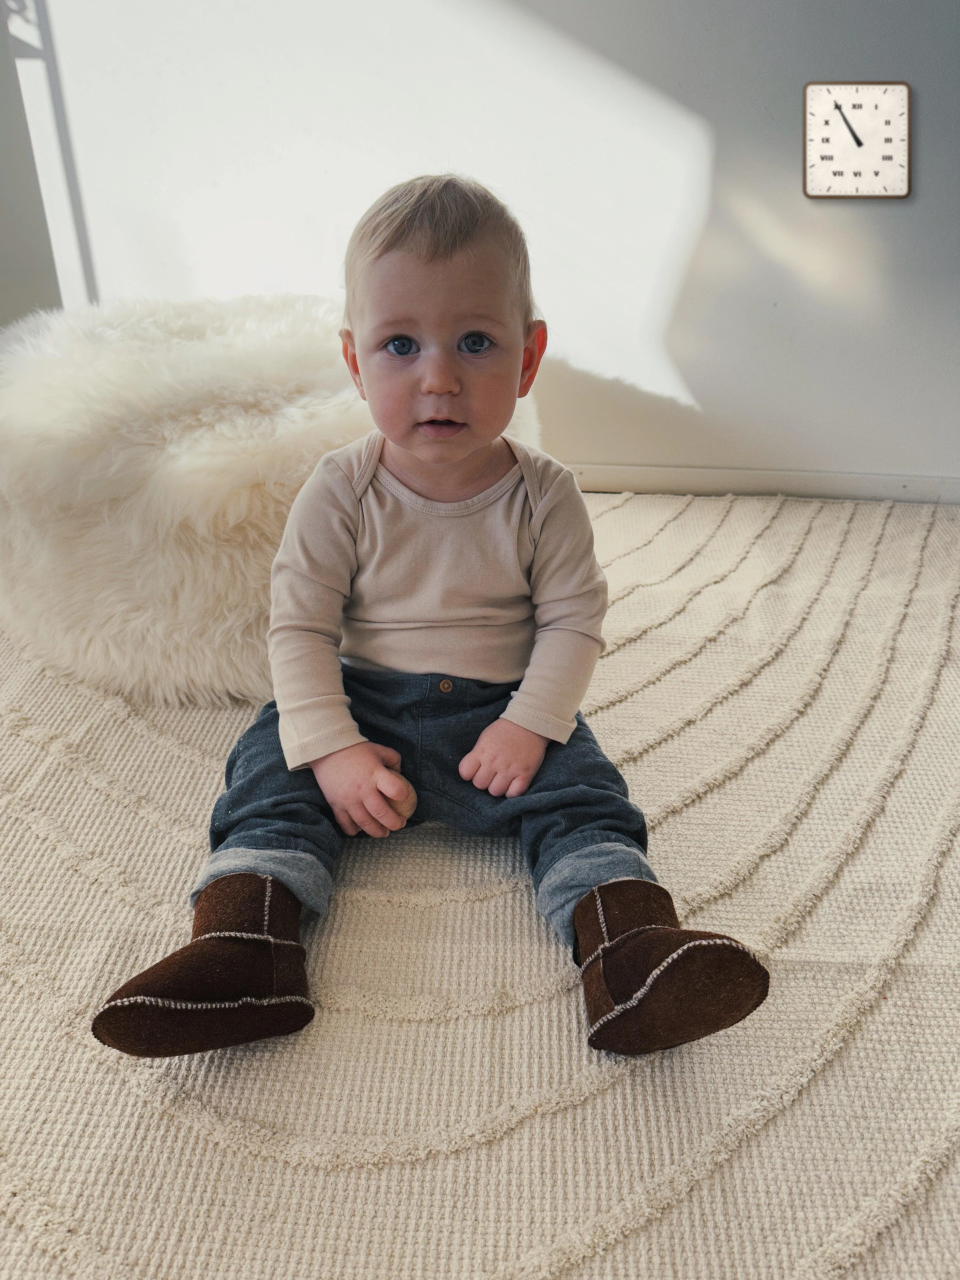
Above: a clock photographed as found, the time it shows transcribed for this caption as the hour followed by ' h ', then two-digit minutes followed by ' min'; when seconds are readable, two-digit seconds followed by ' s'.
10 h 55 min
